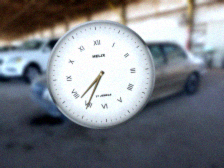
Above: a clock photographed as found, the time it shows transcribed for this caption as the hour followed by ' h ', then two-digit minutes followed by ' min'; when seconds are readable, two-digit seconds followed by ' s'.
7 h 35 min
